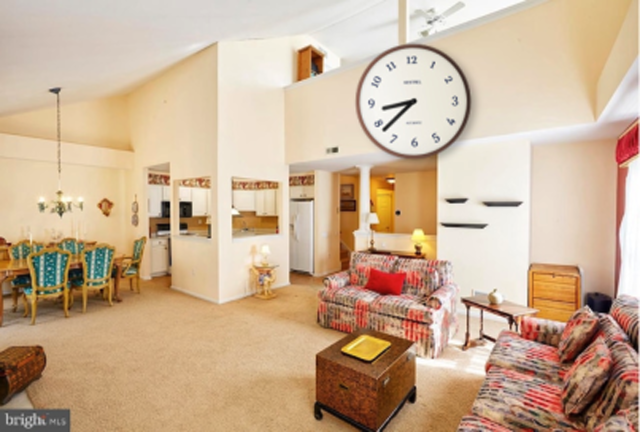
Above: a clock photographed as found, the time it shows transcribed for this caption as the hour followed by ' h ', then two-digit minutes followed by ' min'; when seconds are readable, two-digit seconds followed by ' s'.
8 h 38 min
